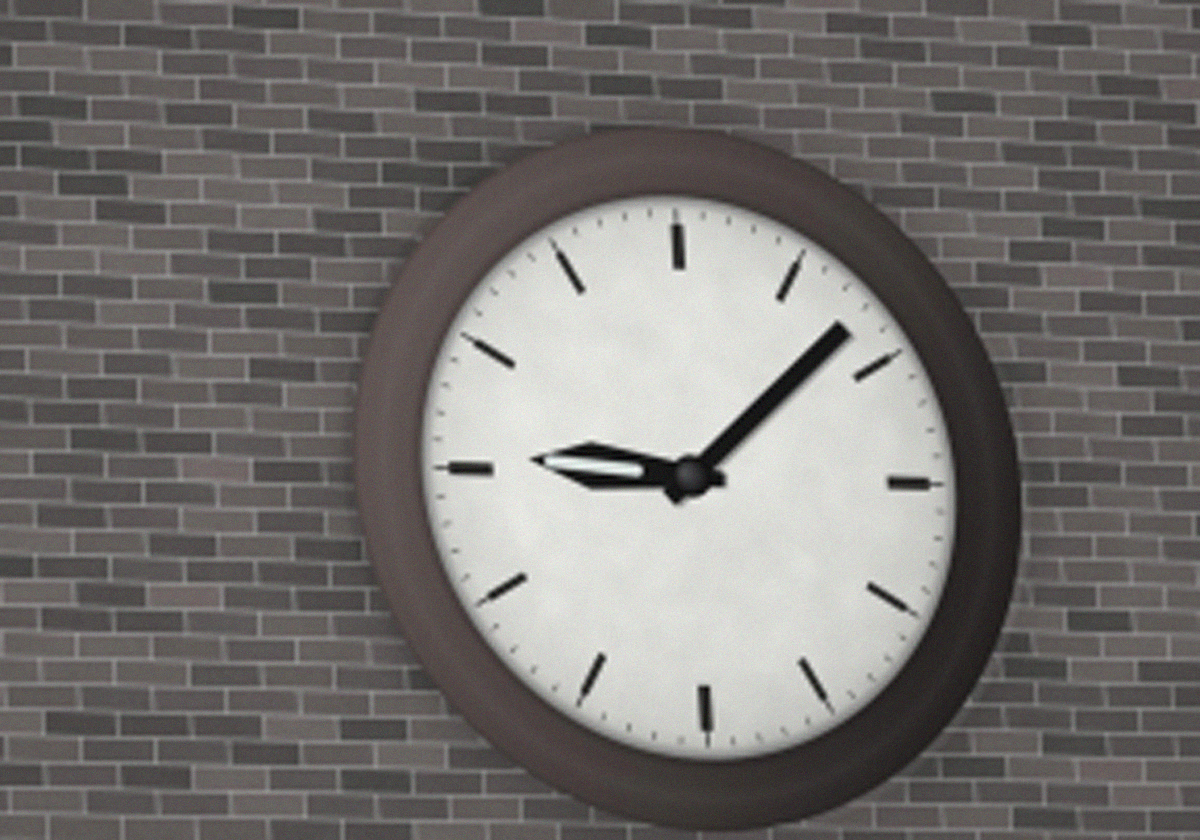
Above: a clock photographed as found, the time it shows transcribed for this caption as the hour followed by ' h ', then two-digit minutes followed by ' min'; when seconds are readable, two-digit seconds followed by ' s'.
9 h 08 min
